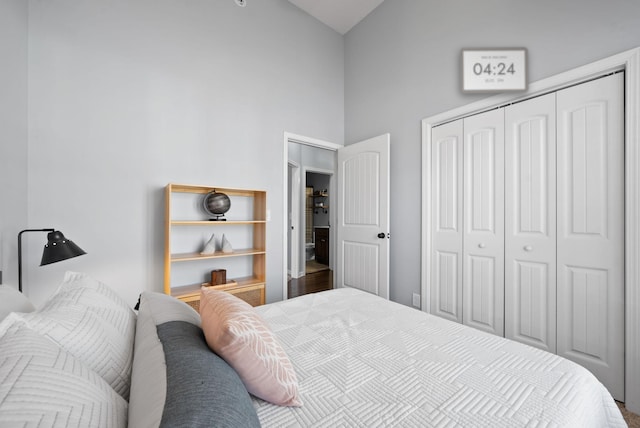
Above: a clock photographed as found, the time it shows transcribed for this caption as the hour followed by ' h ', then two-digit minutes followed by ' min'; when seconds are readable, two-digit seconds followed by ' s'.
4 h 24 min
